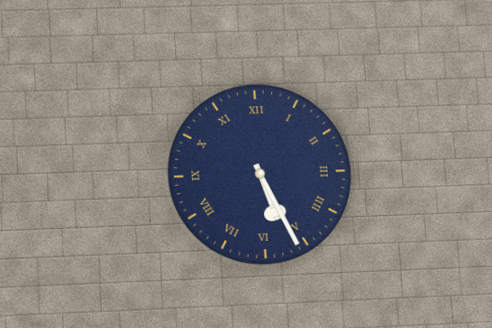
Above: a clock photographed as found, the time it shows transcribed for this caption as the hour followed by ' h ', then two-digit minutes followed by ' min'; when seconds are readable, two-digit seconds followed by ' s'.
5 h 26 min
